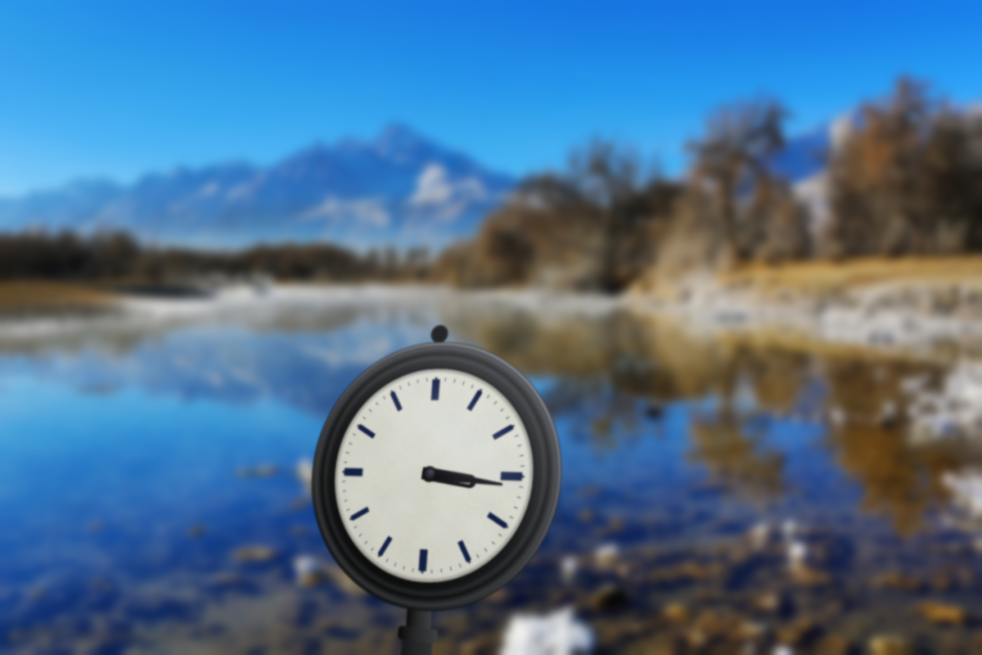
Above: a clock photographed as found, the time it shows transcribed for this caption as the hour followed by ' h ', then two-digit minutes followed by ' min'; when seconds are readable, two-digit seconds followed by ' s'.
3 h 16 min
